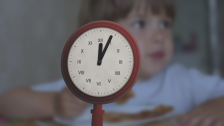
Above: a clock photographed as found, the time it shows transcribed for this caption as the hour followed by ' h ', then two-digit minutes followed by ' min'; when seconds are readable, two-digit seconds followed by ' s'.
12 h 04 min
